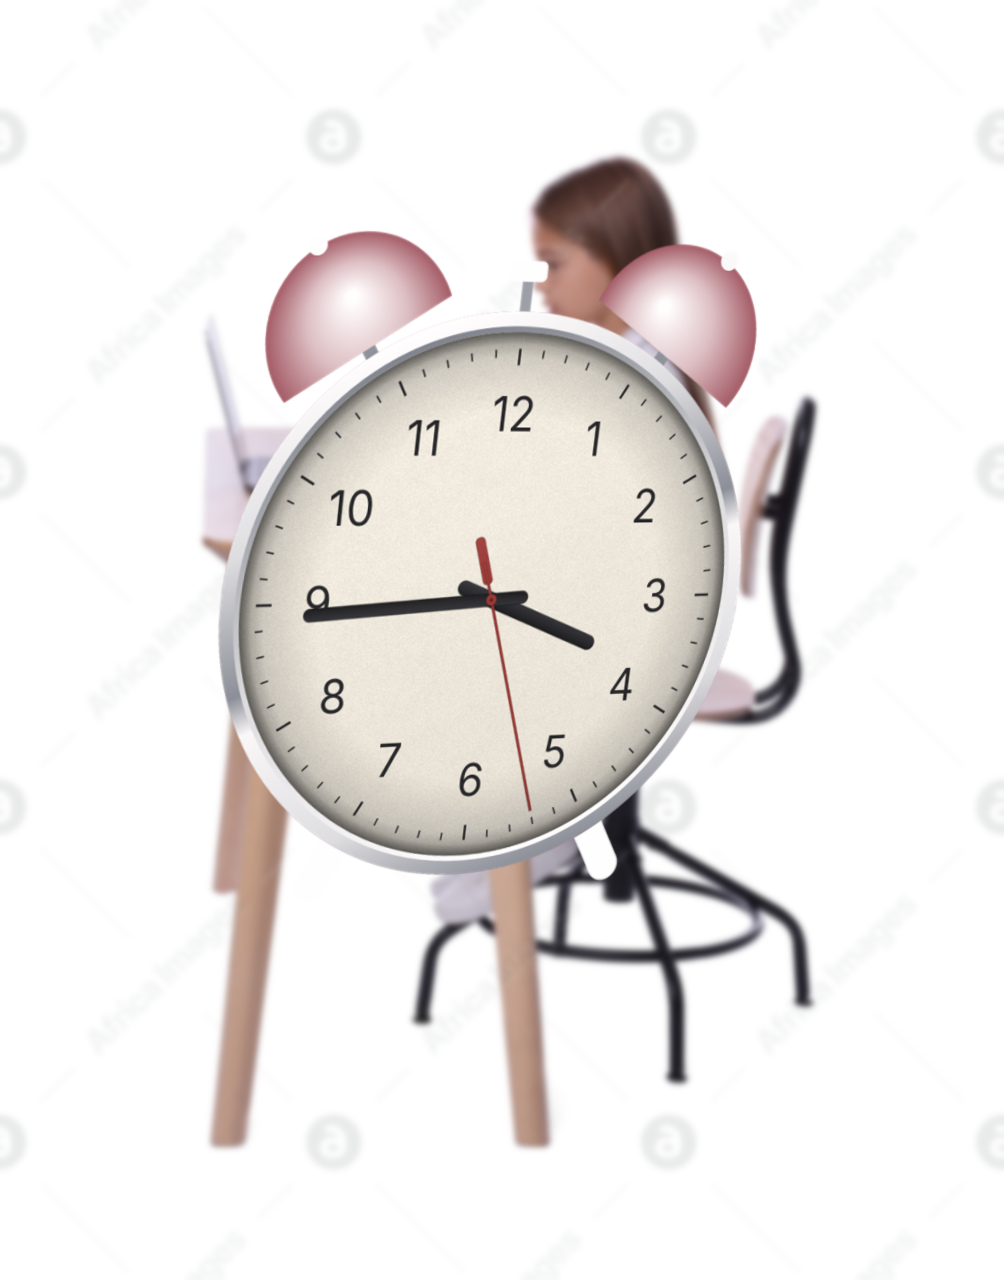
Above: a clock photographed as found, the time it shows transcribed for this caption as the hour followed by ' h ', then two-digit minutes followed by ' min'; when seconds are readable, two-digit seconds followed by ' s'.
3 h 44 min 27 s
